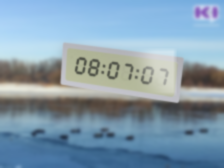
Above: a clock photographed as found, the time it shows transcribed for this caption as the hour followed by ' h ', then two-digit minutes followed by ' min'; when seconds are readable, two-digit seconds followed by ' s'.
8 h 07 min 07 s
